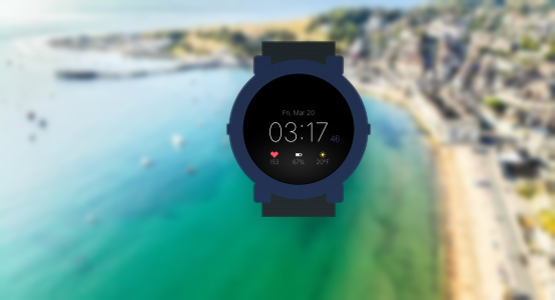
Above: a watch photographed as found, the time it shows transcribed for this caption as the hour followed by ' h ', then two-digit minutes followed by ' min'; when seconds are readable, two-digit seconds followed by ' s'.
3 h 17 min 46 s
